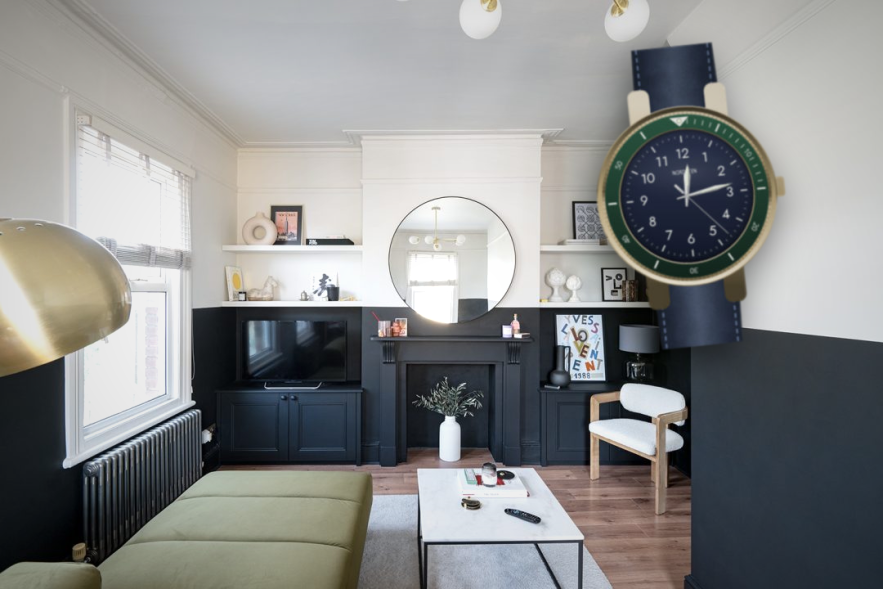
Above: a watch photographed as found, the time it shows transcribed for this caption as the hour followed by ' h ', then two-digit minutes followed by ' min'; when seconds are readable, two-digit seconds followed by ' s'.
12 h 13 min 23 s
